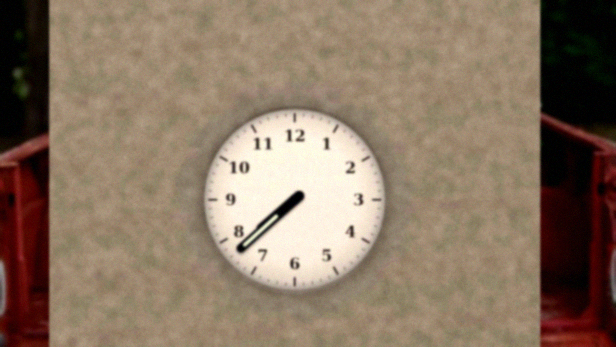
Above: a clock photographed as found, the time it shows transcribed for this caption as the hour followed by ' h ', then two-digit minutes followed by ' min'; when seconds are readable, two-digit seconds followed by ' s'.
7 h 38 min
